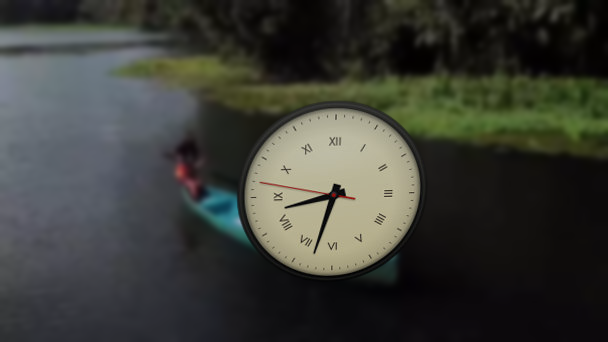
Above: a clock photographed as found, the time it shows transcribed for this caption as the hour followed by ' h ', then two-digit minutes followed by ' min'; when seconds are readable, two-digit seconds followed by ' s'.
8 h 32 min 47 s
